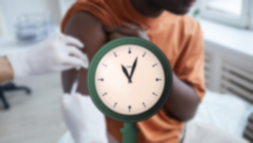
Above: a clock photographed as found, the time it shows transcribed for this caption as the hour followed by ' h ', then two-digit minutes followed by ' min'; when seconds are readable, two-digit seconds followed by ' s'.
11 h 03 min
